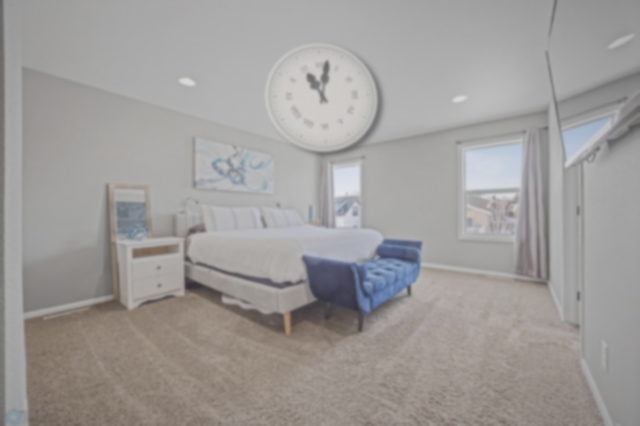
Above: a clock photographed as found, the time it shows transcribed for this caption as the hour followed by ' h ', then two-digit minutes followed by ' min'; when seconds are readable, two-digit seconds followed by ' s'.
11 h 02 min
